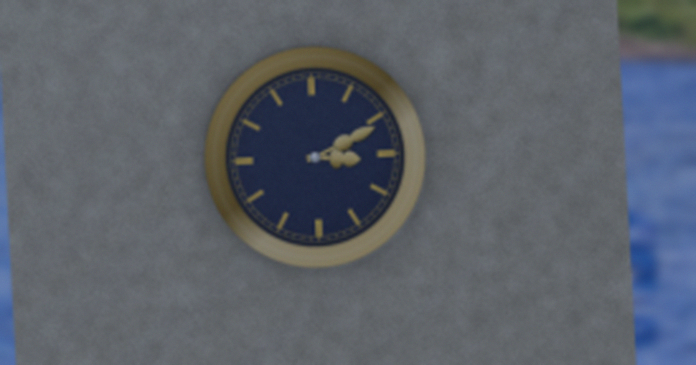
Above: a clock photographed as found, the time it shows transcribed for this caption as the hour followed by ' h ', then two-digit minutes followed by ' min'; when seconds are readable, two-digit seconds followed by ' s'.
3 h 11 min
